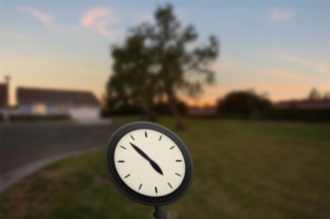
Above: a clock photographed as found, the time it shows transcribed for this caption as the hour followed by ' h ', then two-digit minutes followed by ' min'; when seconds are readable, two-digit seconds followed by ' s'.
4 h 53 min
